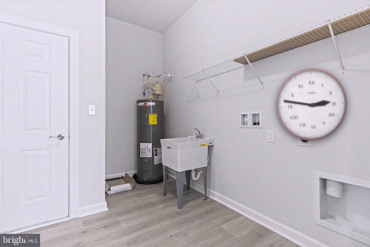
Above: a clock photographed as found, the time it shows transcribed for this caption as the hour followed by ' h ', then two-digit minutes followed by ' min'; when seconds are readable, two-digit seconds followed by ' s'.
2 h 47 min
